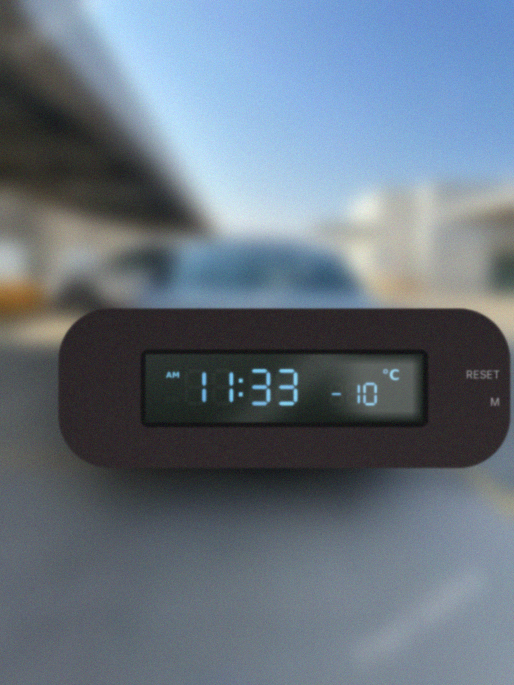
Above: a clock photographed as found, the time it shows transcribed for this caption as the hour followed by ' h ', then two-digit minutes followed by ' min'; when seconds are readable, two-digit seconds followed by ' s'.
11 h 33 min
